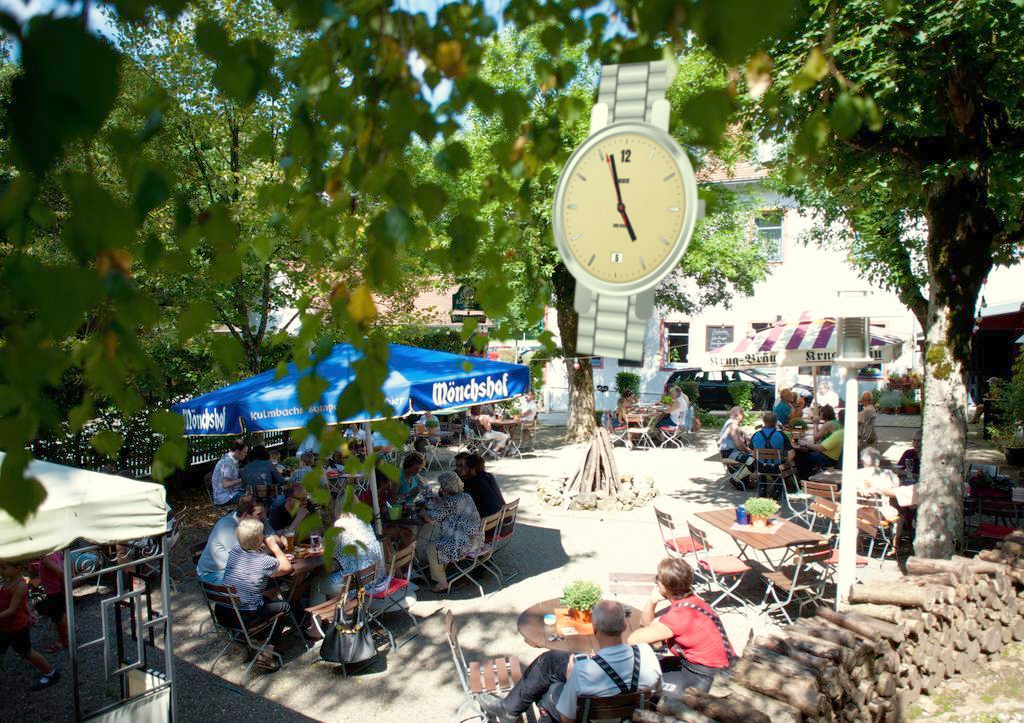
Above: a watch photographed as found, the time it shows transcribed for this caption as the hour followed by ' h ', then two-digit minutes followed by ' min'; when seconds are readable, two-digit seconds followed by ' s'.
4 h 56 min 56 s
